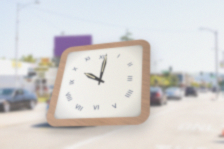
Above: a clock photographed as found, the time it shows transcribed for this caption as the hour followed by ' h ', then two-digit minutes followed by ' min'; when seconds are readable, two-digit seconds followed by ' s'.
10 h 01 min
